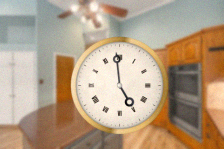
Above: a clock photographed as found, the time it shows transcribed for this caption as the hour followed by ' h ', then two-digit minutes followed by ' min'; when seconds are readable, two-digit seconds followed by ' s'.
4 h 59 min
